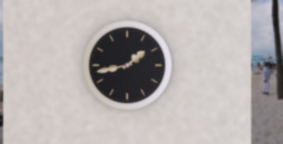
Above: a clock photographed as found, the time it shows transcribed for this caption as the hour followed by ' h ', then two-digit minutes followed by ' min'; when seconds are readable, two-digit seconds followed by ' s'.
1 h 43 min
